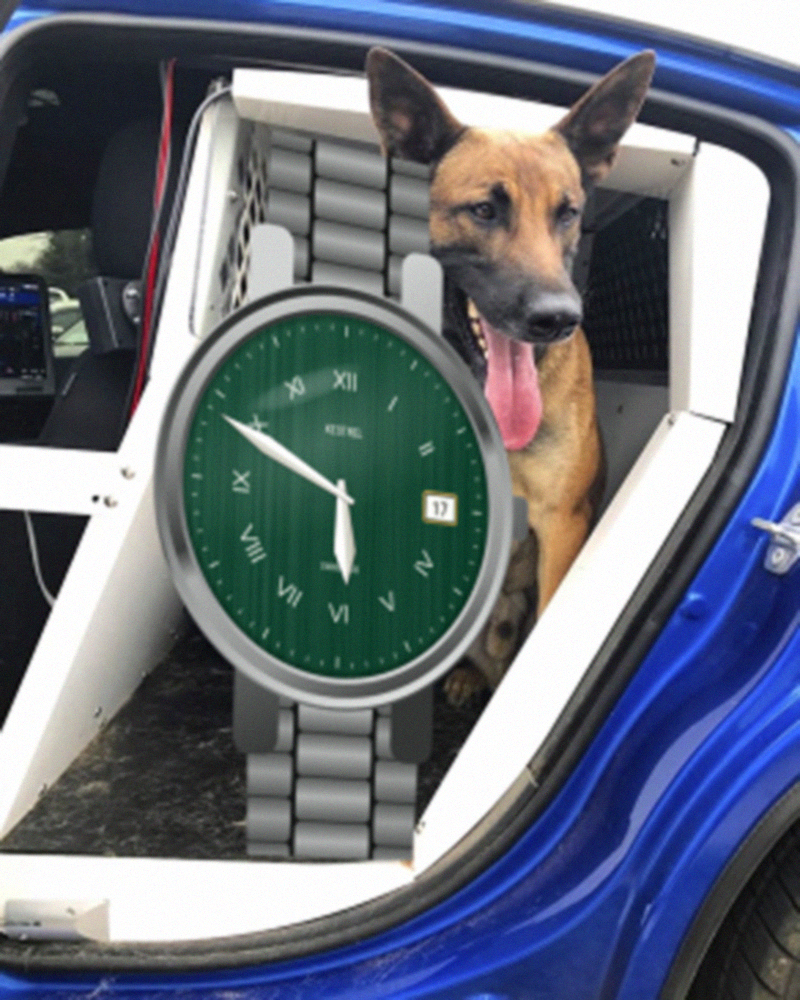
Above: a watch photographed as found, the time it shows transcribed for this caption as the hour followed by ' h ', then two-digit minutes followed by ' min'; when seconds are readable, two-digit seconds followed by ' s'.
5 h 49 min
